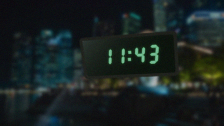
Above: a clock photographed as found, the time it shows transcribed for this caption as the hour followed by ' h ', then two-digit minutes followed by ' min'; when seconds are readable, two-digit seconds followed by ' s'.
11 h 43 min
